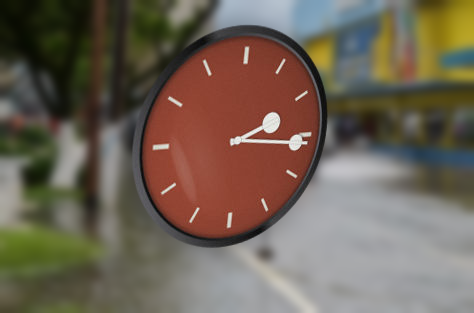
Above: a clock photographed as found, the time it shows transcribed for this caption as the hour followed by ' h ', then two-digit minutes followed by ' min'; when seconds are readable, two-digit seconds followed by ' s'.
2 h 16 min
